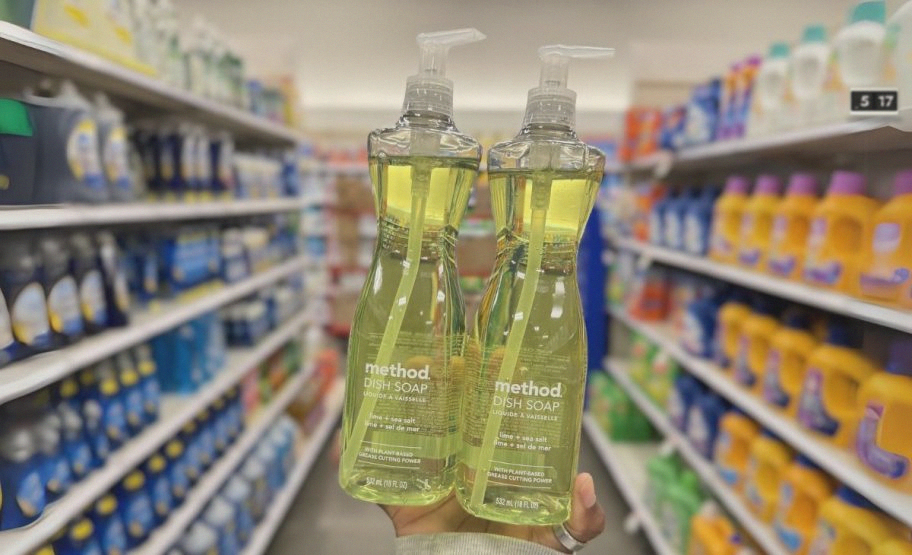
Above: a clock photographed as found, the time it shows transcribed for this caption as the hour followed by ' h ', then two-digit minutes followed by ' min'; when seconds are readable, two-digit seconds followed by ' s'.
5 h 17 min
